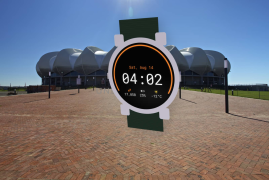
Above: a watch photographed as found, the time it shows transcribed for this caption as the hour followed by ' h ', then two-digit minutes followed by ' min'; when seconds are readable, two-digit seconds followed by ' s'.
4 h 02 min
